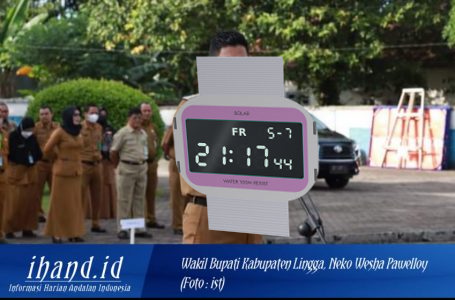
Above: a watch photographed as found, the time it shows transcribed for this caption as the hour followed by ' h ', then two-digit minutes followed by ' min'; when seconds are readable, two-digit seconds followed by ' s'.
21 h 17 min 44 s
